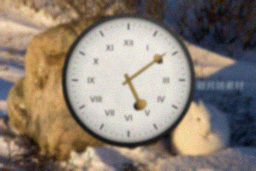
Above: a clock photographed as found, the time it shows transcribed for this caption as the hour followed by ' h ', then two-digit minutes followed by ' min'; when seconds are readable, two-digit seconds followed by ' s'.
5 h 09 min
